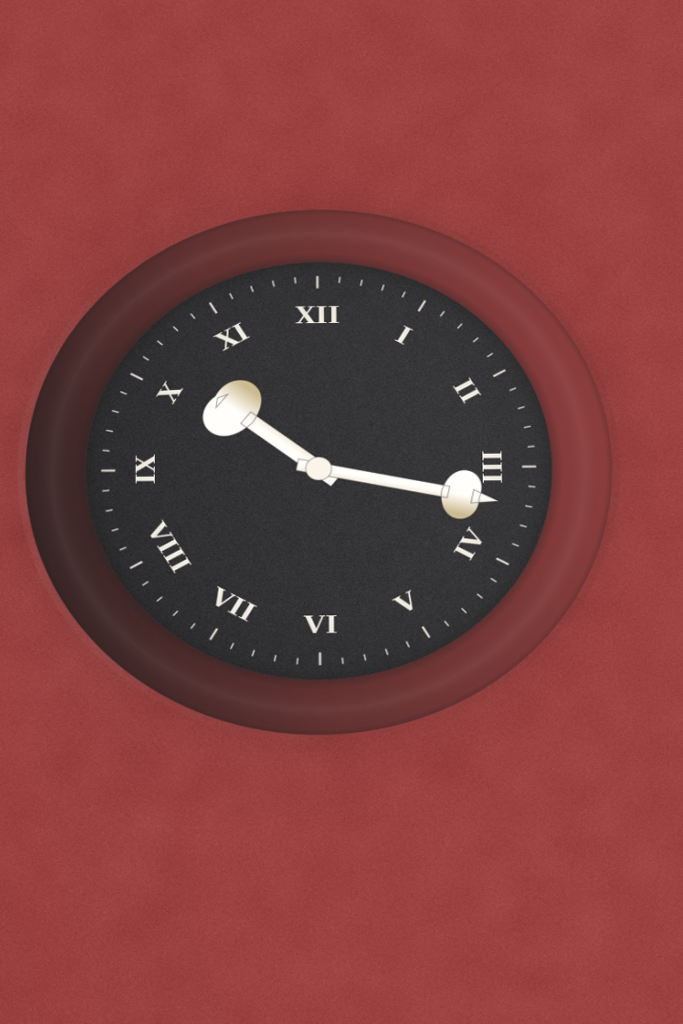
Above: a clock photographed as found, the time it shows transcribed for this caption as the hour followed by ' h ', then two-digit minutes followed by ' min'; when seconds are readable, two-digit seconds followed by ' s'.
10 h 17 min
